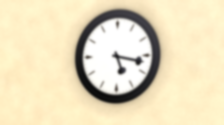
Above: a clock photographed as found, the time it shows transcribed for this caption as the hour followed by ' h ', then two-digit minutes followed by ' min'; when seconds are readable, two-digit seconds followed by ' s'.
5 h 17 min
